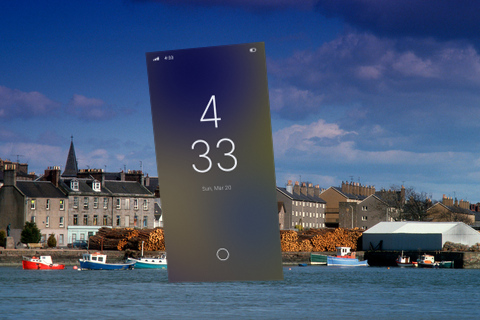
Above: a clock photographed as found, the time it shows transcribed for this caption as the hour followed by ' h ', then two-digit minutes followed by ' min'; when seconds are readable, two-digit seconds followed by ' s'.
4 h 33 min
